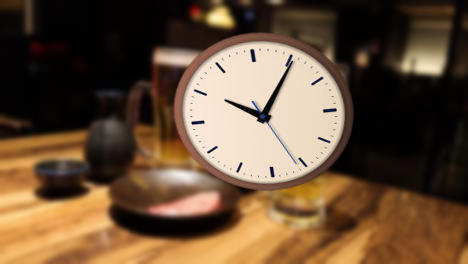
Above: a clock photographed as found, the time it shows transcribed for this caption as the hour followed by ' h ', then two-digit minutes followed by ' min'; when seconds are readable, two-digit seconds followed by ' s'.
10 h 05 min 26 s
